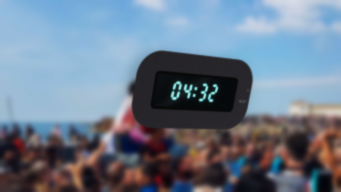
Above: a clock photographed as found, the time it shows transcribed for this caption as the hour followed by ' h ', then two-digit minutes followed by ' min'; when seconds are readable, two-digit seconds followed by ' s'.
4 h 32 min
